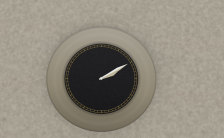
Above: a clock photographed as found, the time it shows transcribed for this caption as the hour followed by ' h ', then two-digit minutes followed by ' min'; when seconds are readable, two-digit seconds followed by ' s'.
2 h 10 min
